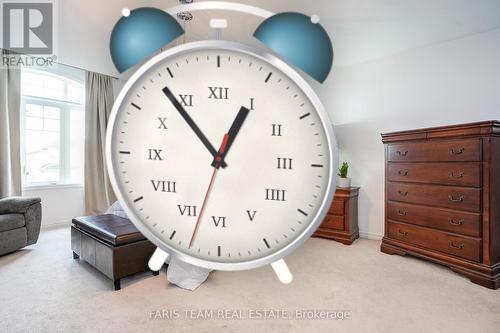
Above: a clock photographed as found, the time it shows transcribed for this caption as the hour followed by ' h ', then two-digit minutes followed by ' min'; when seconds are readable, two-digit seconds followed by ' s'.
12 h 53 min 33 s
